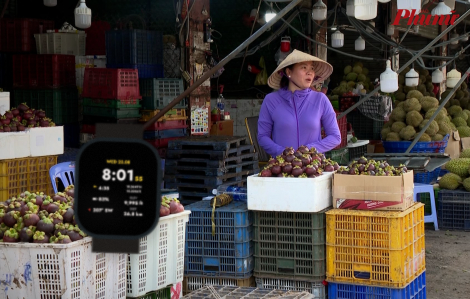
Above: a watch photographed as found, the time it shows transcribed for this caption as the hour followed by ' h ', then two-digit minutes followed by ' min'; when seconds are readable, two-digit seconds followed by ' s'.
8 h 01 min
